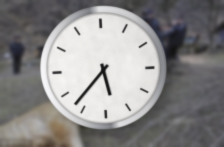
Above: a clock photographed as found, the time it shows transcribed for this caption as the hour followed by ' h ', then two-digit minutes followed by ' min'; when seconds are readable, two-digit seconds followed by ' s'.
5 h 37 min
